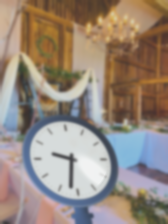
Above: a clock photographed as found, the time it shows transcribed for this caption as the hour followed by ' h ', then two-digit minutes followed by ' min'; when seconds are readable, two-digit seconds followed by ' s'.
9 h 32 min
